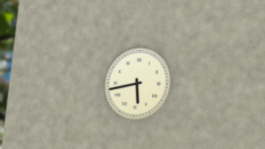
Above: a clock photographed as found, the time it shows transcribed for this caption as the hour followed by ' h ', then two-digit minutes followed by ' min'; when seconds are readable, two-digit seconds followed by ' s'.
5 h 43 min
